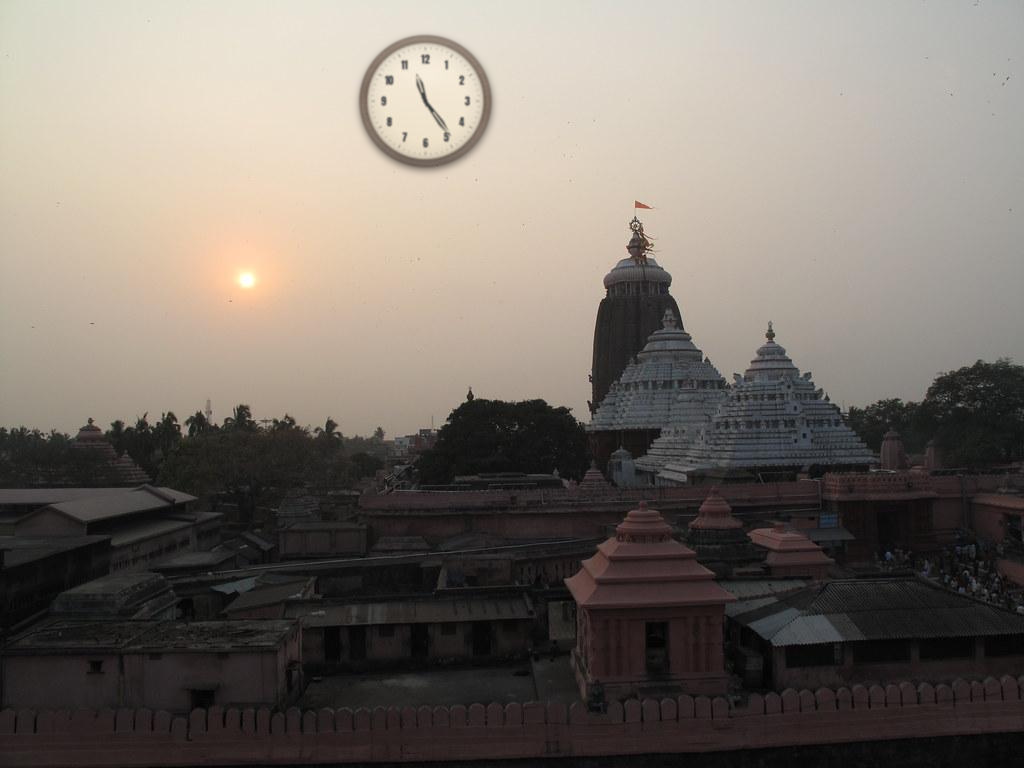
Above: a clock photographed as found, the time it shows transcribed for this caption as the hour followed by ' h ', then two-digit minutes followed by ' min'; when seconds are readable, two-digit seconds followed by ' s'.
11 h 24 min
